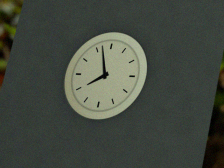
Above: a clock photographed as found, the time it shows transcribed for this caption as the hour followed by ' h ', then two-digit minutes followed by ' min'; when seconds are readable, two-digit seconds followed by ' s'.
7 h 57 min
